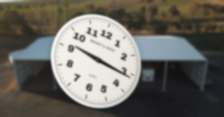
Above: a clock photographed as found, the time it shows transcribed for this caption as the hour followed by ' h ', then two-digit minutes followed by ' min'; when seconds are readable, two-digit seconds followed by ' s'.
9 h 16 min
